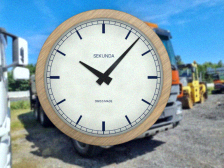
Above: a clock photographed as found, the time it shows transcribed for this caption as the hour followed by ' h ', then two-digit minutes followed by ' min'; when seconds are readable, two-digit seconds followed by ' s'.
10 h 07 min
